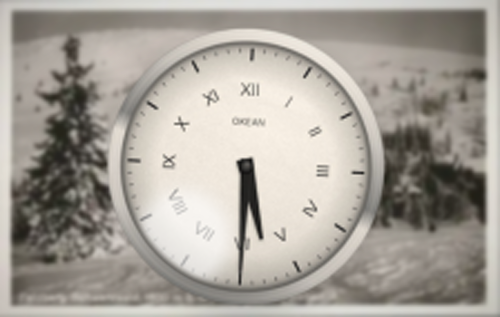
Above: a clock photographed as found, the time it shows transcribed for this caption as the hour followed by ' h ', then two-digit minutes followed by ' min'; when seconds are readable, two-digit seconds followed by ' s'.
5 h 30 min
